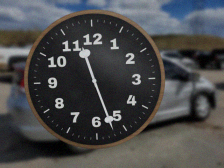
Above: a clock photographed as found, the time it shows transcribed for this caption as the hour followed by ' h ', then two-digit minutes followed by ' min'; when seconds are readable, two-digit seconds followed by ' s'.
11 h 27 min
